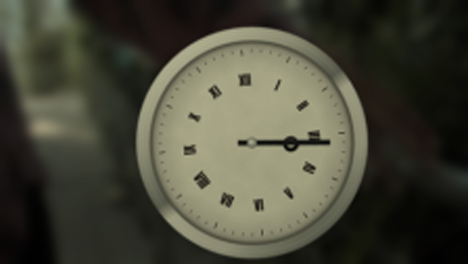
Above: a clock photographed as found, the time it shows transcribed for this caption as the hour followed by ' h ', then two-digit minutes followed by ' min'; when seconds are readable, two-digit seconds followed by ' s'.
3 h 16 min
